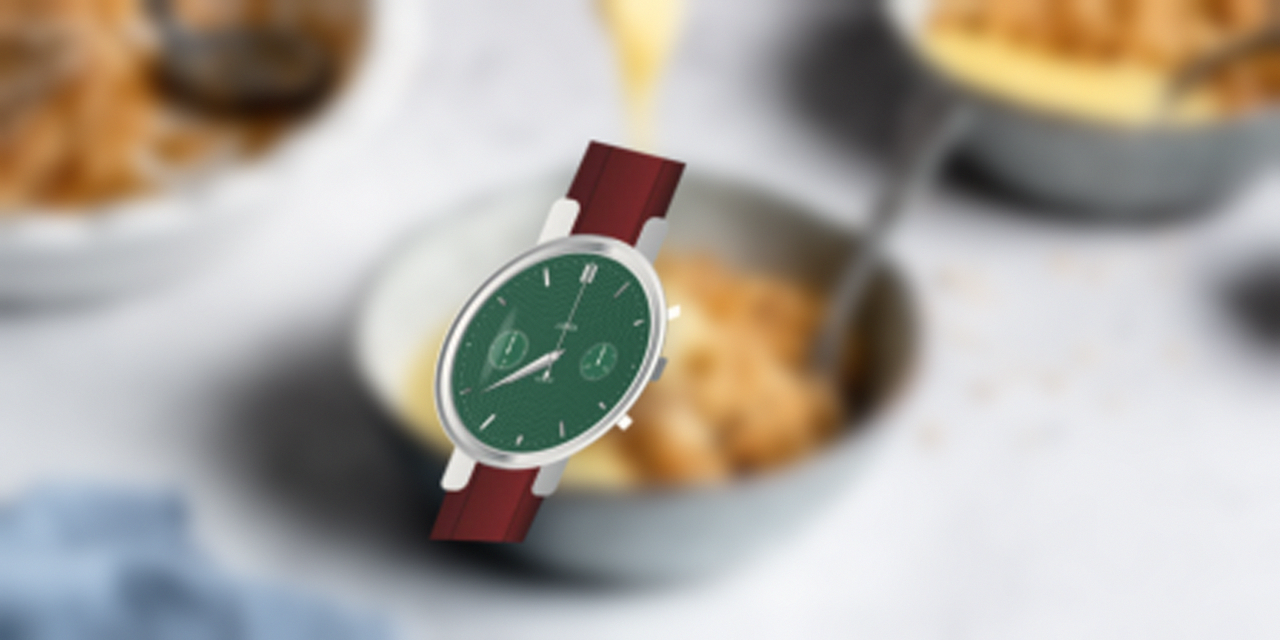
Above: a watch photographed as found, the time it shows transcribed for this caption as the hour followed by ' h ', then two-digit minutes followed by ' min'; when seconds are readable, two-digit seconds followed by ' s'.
7 h 39 min
